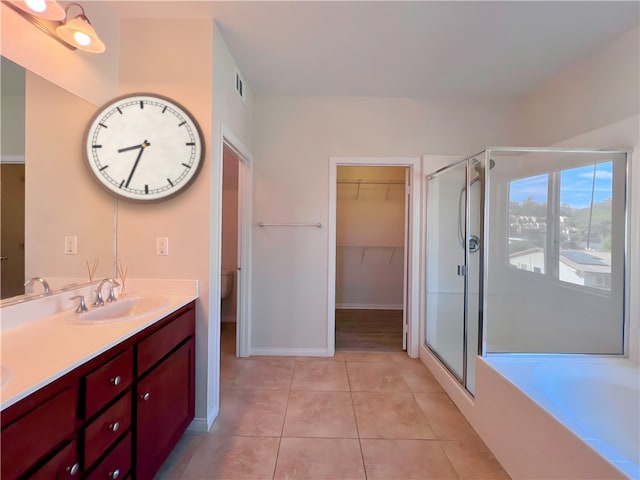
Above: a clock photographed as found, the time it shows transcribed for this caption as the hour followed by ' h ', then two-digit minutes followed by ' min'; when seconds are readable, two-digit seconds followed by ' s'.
8 h 34 min
